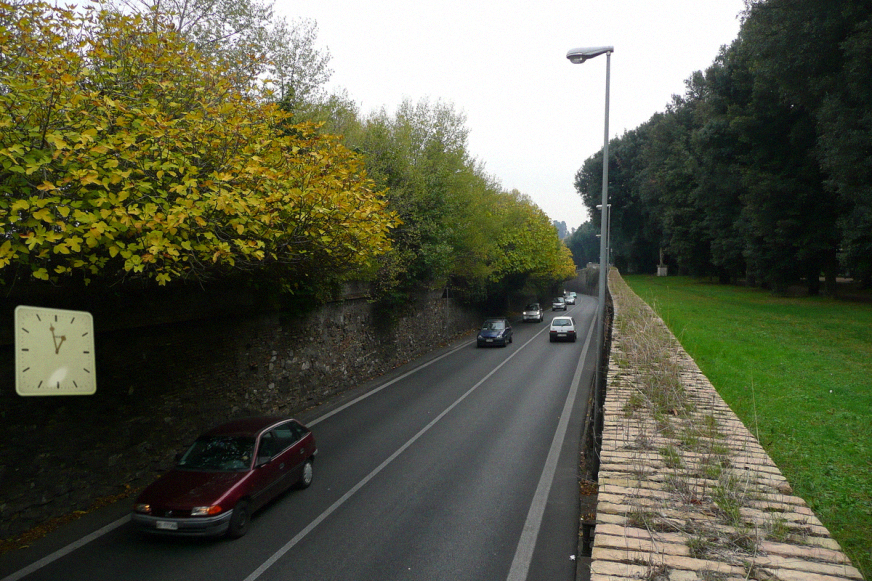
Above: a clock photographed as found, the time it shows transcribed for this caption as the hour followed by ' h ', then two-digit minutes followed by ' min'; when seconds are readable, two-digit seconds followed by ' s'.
12 h 58 min
